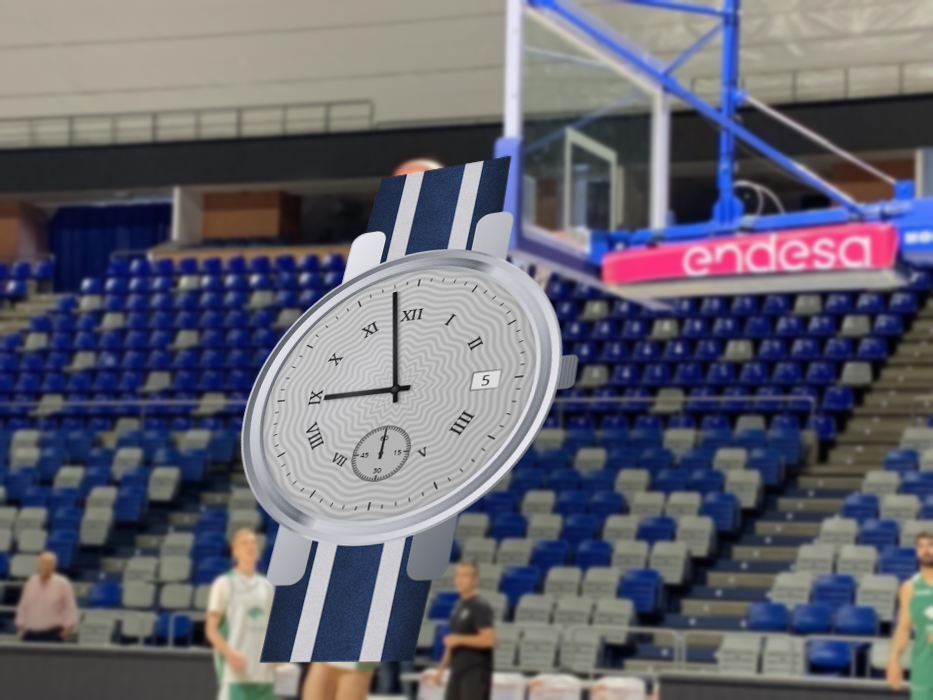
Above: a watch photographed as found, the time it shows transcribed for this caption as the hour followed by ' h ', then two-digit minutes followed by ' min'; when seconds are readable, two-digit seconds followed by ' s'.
8 h 58 min
